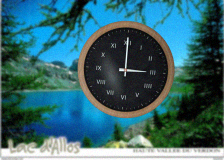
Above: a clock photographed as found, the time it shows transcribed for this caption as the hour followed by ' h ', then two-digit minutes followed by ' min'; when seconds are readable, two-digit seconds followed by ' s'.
3 h 00 min
